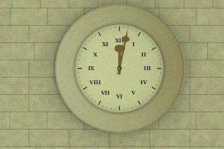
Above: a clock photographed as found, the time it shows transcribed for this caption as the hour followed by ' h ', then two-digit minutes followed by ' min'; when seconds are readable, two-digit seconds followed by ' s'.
12 h 02 min
